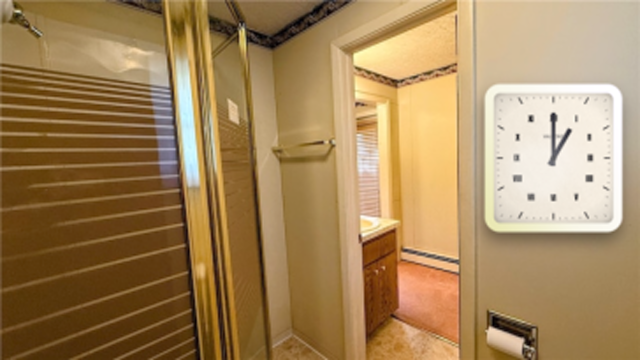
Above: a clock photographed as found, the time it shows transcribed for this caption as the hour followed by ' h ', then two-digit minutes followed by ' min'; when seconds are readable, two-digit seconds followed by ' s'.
1 h 00 min
